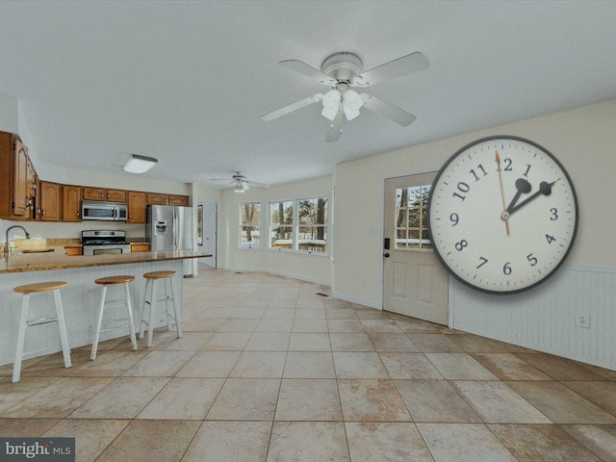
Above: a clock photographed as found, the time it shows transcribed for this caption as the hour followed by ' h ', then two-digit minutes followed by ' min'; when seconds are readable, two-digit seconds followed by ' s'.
1 h 09 min 59 s
